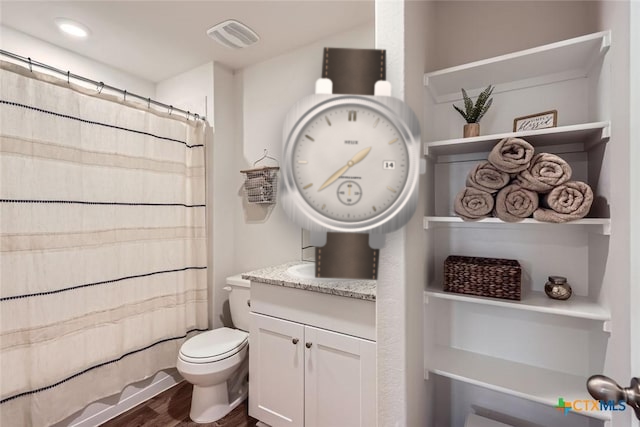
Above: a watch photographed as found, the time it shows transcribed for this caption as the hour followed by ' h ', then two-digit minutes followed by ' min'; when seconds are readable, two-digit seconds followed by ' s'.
1 h 38 min
